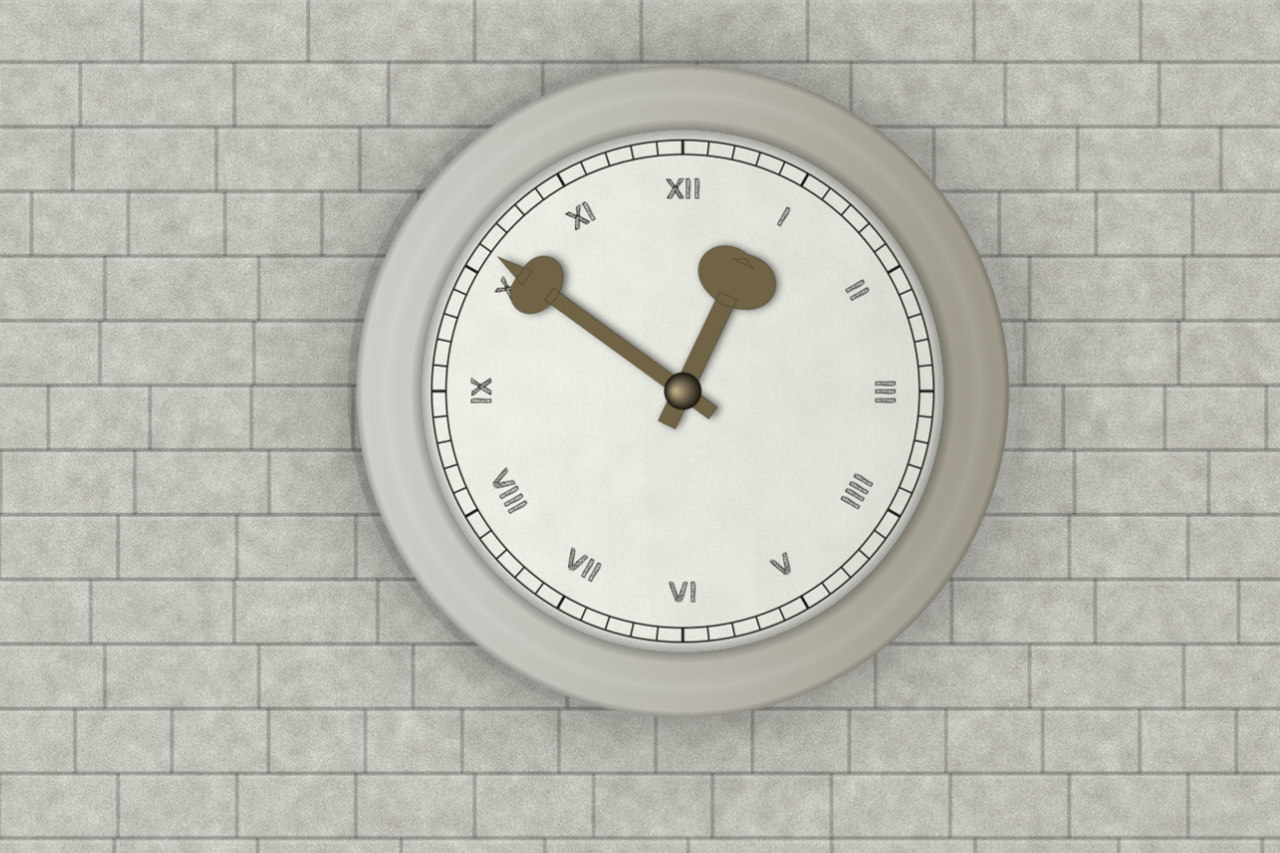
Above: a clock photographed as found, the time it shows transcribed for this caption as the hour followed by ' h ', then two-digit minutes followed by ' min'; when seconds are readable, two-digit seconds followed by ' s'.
12 h 51 min
